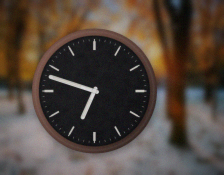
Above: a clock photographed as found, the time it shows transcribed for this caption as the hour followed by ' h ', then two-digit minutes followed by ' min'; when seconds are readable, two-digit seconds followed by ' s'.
6 h 48 min
